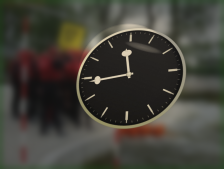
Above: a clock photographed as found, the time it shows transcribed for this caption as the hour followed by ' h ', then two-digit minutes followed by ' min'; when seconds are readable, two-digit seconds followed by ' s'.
11 h 44 min
